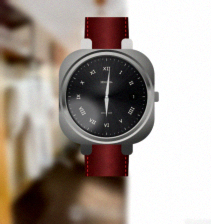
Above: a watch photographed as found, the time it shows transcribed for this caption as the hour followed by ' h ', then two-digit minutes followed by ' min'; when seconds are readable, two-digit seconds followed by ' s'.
6 h 01 min
